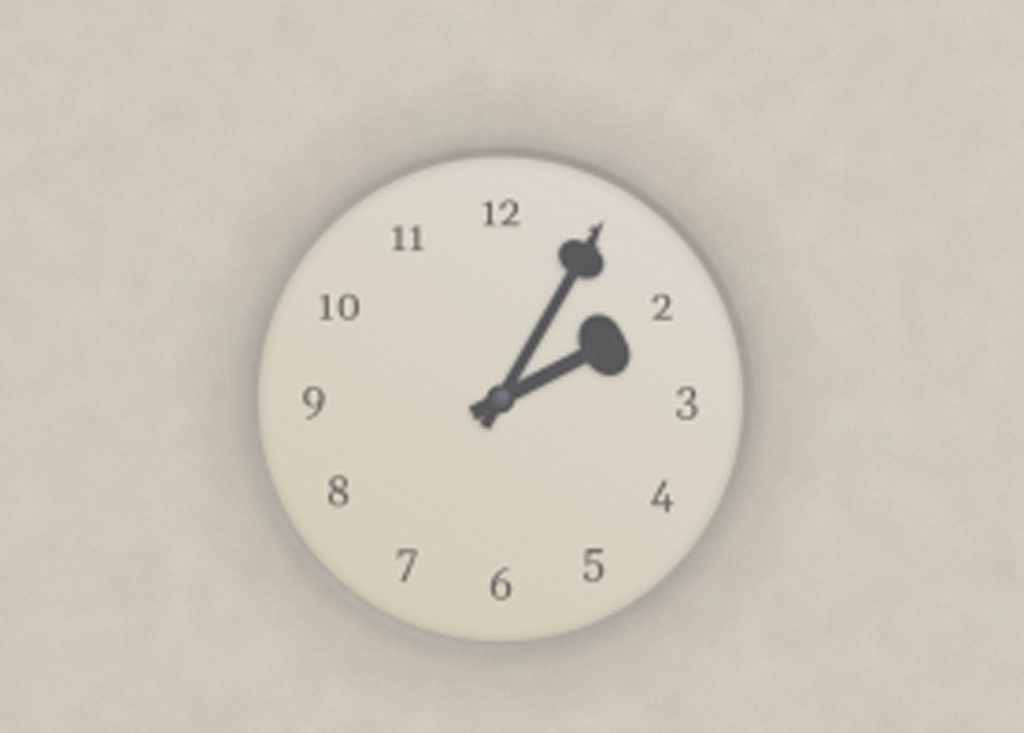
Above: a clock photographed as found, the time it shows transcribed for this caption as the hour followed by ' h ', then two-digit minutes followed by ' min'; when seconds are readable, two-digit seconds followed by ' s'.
2 h 05 min
